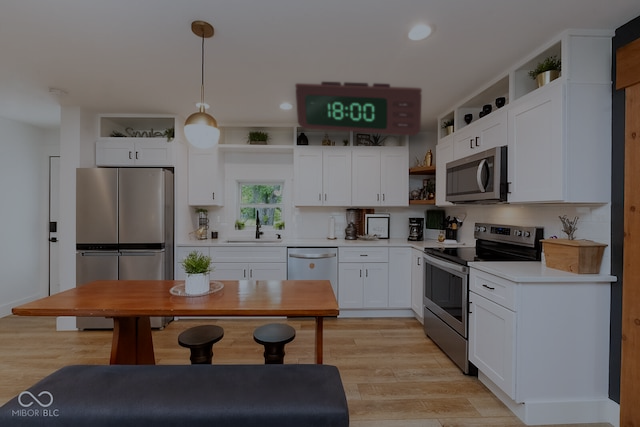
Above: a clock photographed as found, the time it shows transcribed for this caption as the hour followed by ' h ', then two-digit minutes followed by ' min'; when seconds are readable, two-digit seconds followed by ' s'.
18 h 00 min
